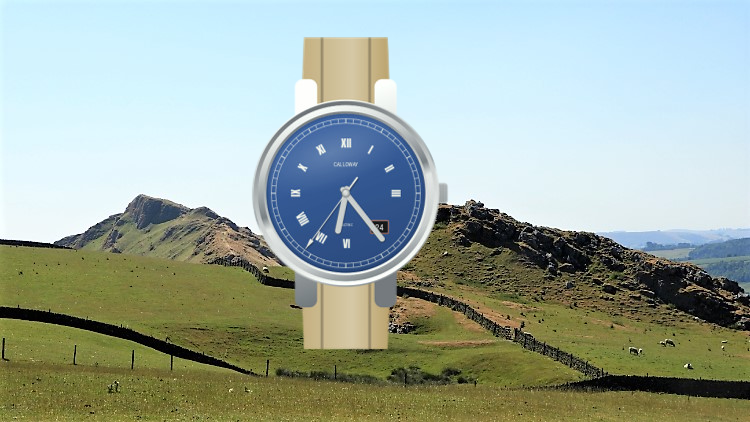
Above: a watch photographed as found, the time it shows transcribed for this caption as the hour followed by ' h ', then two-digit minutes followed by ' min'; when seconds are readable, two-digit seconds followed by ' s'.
6 h 23 min 36 s
